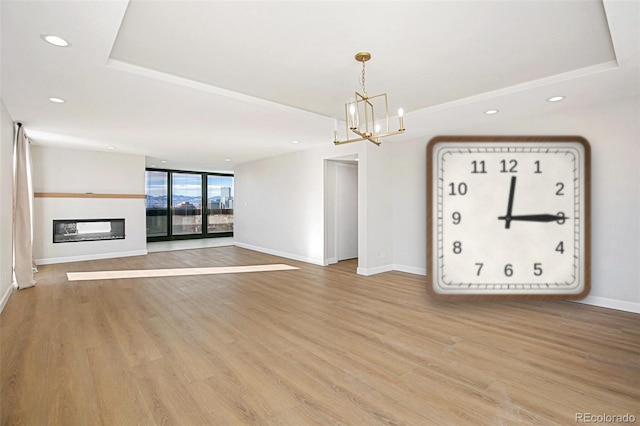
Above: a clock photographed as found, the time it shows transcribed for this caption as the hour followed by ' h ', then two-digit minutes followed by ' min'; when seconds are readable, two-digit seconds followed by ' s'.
12 h 15 min
